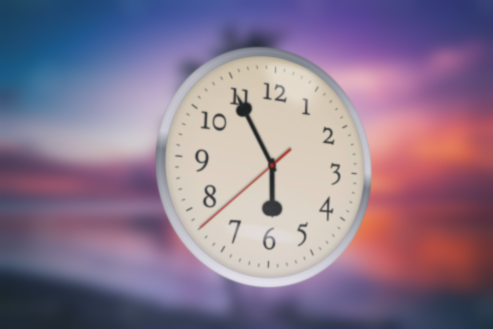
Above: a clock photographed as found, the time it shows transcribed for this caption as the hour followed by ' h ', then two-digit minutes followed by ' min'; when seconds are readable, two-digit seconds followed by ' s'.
5 h 54 min 38 s
